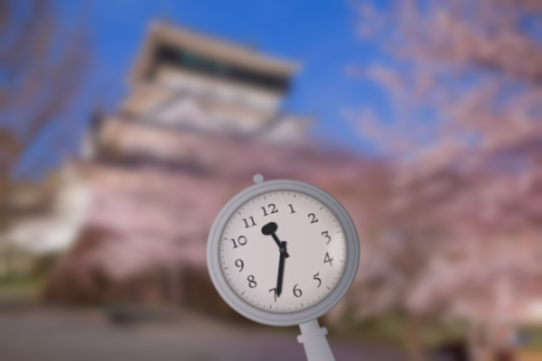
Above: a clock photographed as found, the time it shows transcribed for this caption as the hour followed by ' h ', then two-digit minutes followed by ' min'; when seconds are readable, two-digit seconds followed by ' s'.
11 h 34 min
